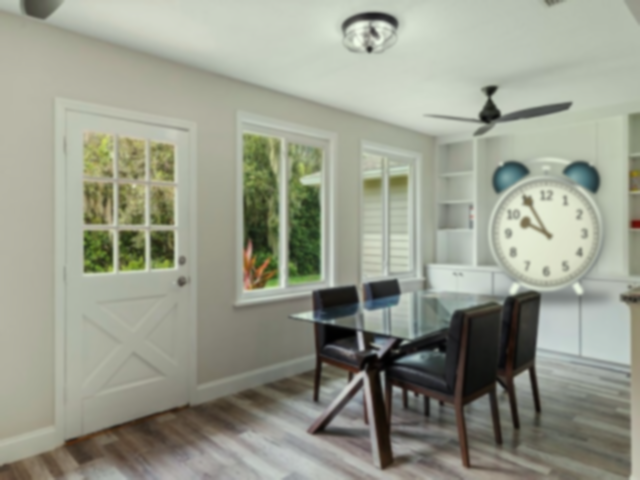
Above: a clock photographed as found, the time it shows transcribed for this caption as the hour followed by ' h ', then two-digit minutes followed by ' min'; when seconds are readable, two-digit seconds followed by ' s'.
9 h 55 min
